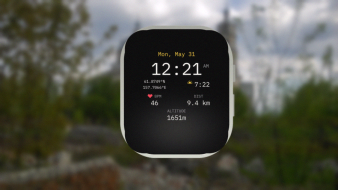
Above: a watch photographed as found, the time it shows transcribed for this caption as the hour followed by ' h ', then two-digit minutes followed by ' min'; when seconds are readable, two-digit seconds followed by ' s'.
12 h 21 min
